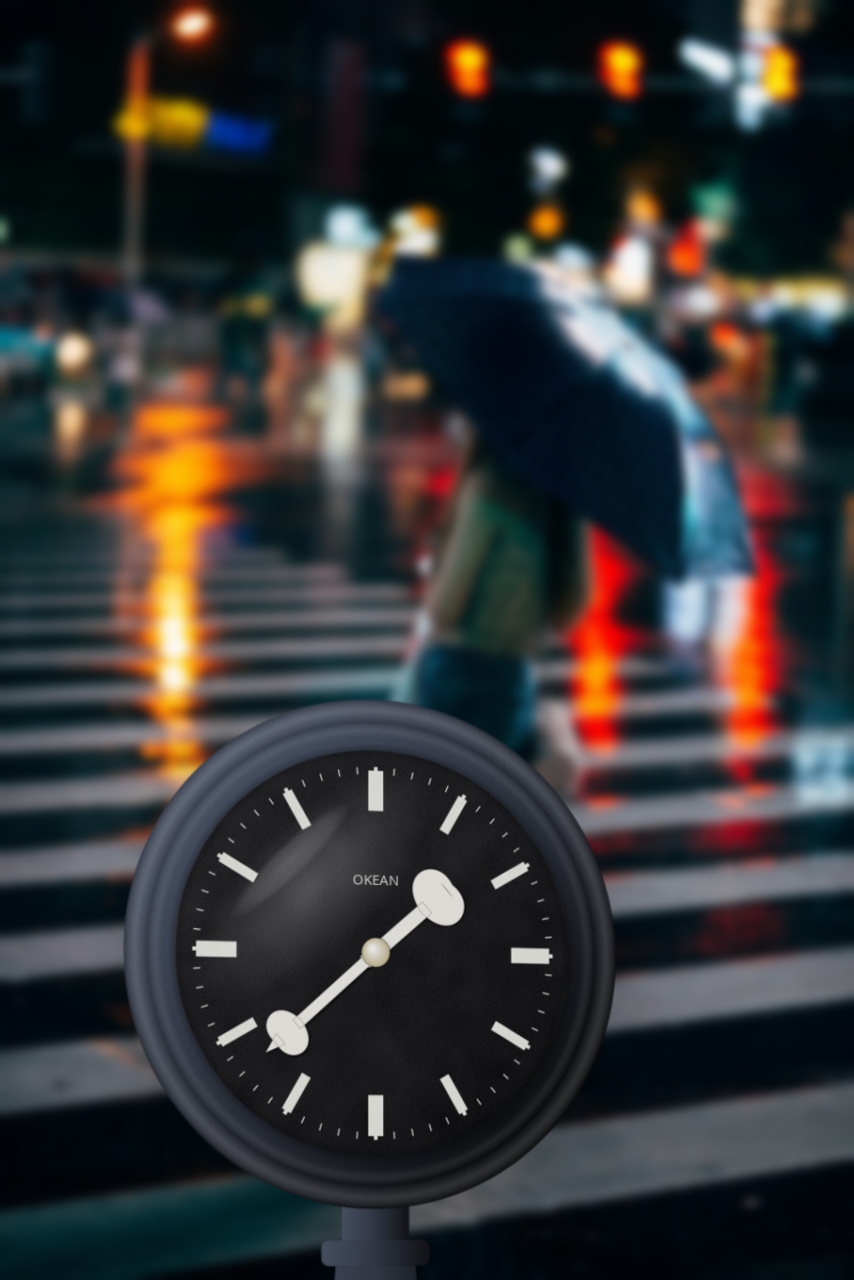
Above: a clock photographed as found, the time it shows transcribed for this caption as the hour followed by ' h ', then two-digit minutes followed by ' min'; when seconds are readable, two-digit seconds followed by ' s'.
1 h 38 min
